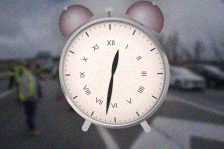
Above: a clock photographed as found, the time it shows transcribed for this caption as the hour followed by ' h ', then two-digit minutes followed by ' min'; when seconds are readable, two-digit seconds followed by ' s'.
12 h 32 min
